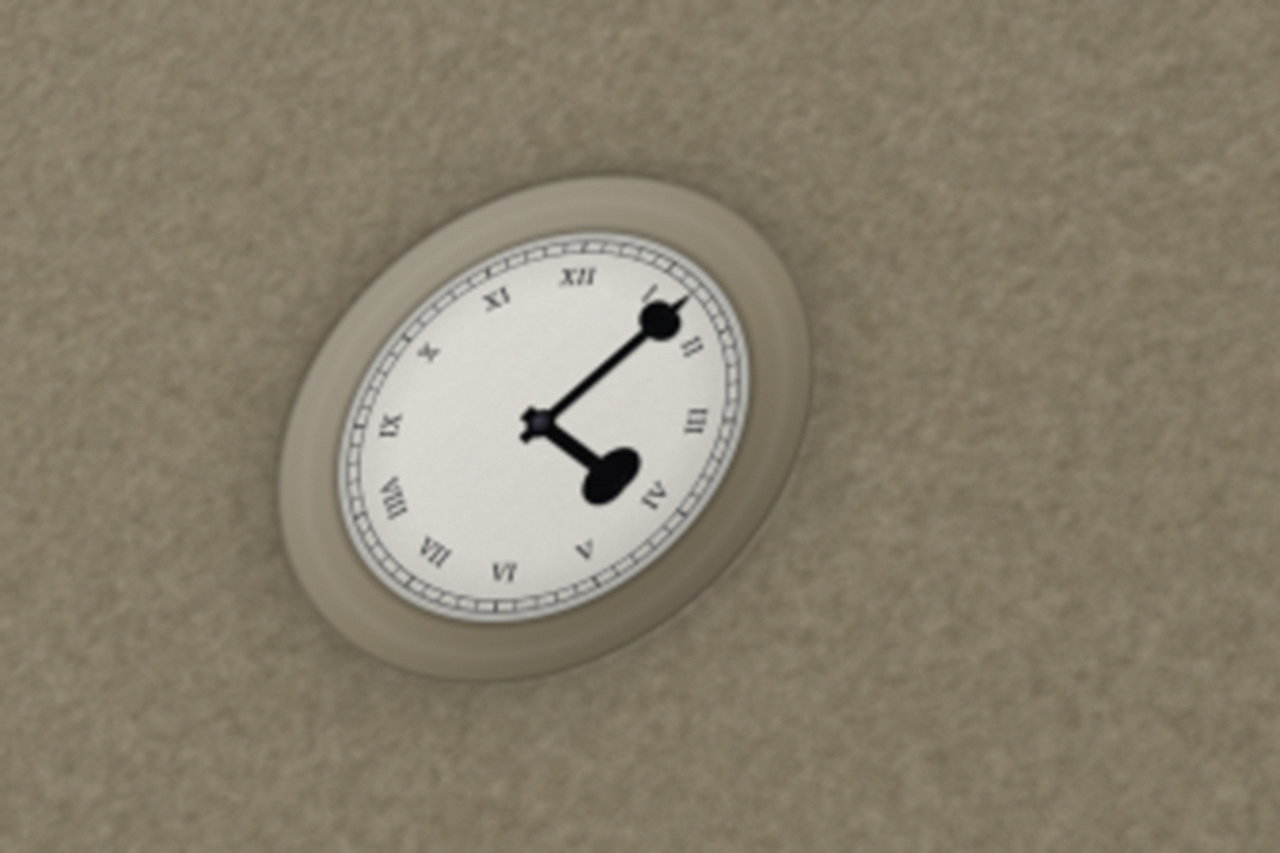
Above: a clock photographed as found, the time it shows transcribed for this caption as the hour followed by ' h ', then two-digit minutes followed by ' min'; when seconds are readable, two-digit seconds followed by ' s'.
4 h 07 min
